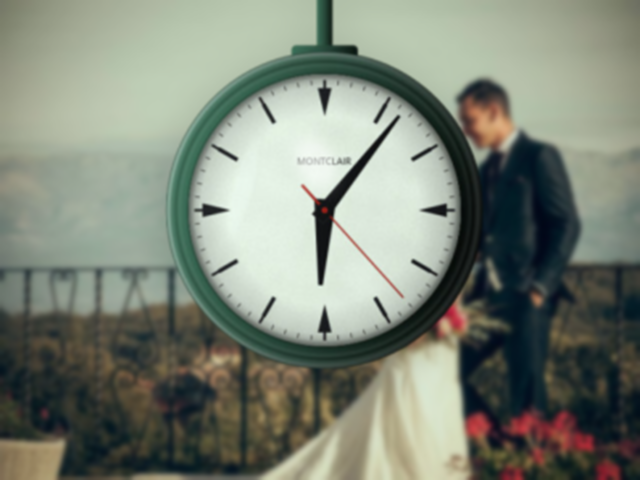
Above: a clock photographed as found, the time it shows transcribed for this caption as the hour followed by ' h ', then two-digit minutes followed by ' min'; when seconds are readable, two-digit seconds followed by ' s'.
6 h 06 min 23 s
